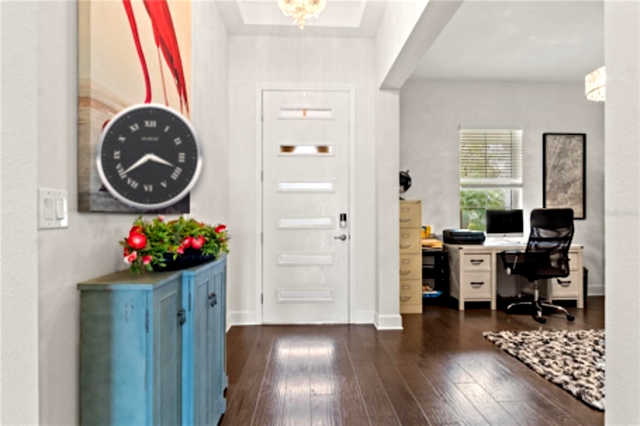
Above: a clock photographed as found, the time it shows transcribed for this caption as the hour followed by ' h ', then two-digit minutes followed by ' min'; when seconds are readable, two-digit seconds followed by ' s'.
3 h 39 min
